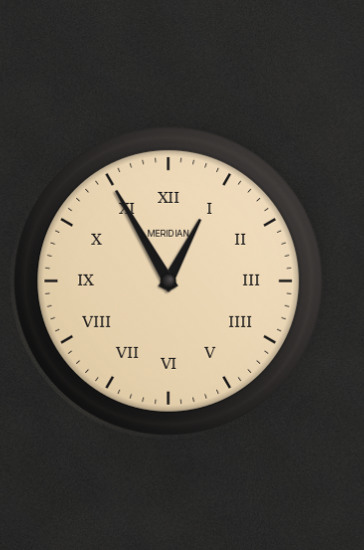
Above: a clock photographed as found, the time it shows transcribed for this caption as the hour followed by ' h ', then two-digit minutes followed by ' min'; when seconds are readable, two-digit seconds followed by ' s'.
12 h 55 min
